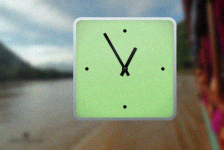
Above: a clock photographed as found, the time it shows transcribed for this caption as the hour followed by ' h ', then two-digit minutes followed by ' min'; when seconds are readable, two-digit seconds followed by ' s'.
12 h 55 min
